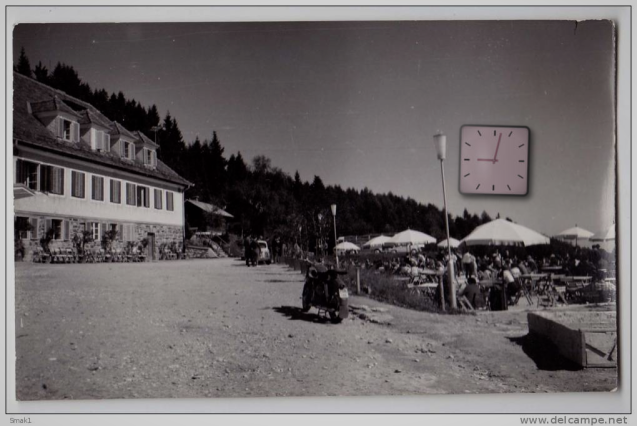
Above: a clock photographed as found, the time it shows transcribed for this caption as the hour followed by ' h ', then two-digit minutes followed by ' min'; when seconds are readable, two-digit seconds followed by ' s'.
9 h 02 min
